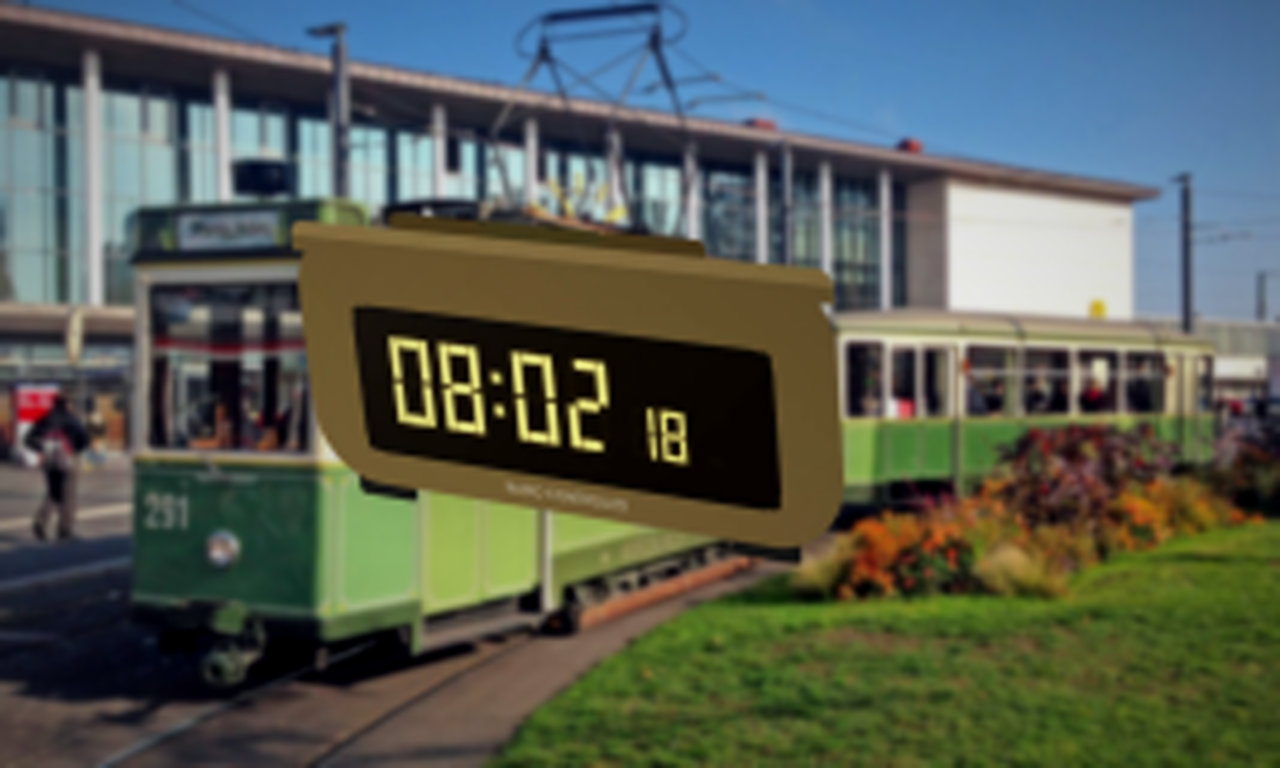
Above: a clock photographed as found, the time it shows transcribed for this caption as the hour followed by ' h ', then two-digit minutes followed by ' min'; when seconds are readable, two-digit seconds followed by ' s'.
8 h 02 min 18 s
